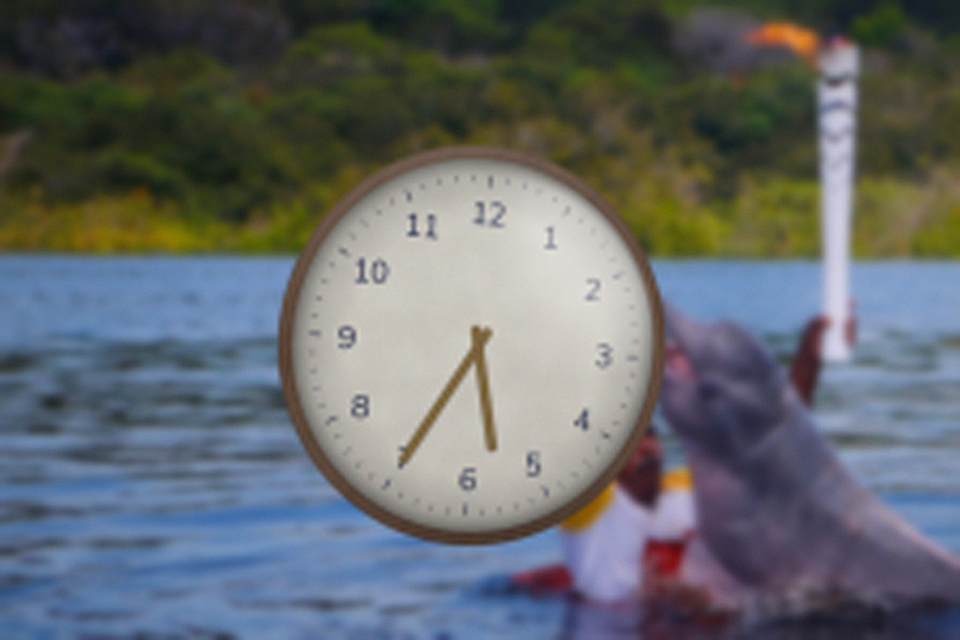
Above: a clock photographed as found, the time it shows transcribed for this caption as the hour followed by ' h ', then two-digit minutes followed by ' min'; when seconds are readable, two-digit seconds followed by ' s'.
5 h 35 min
